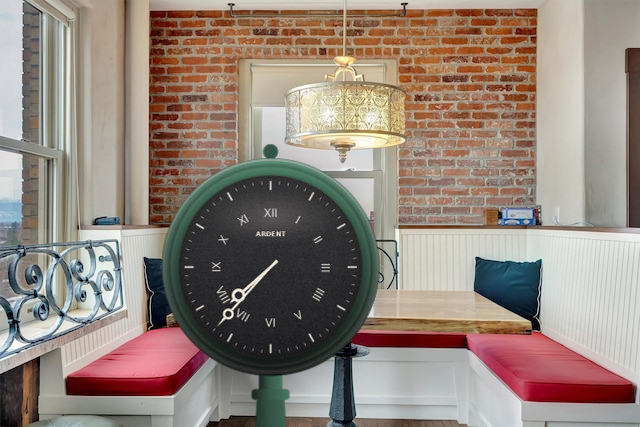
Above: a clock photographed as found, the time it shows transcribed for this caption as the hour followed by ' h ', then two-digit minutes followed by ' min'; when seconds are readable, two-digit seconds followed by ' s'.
7 h 37 min
